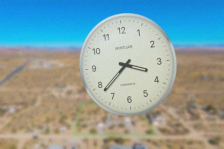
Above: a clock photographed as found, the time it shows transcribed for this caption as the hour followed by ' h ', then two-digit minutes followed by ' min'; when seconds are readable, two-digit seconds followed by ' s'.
3 h 38 min
